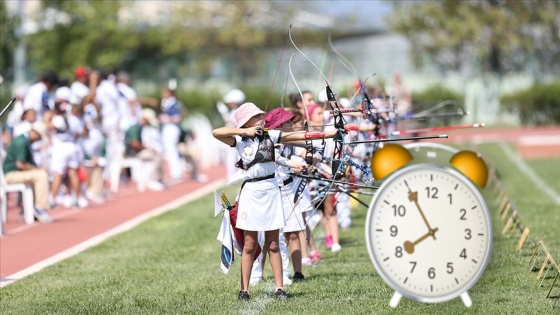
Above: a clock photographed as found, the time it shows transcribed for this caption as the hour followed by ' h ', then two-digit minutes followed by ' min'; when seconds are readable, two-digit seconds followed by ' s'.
7 h 55 min
